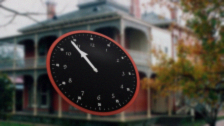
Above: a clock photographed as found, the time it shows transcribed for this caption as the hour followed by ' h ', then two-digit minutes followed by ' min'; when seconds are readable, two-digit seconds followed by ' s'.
10 h 54 min
